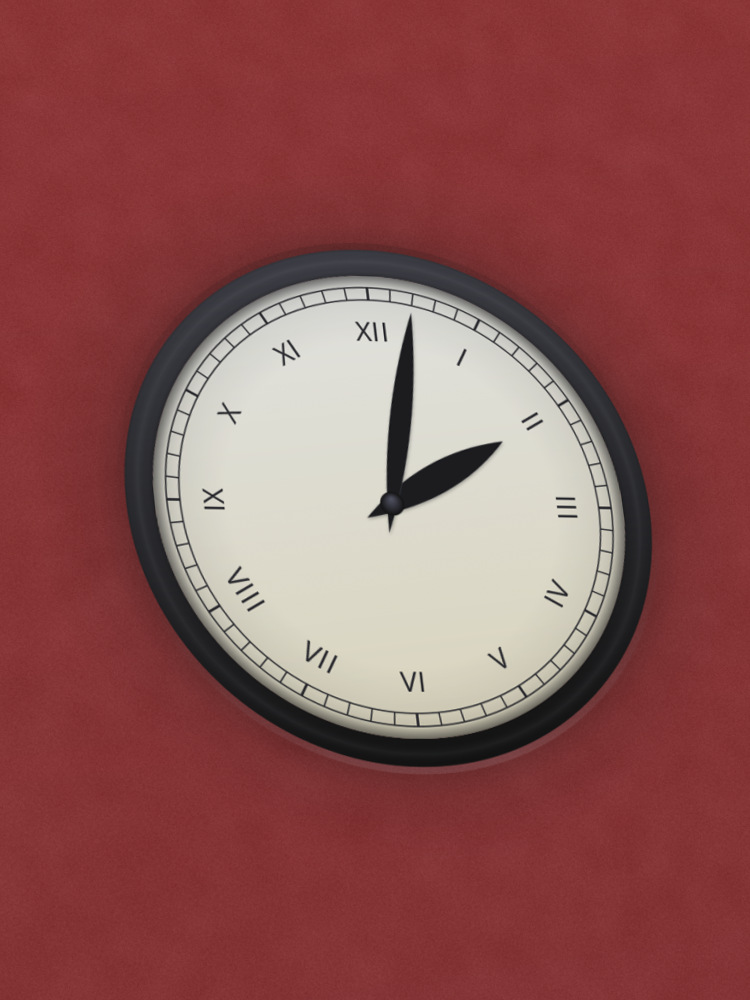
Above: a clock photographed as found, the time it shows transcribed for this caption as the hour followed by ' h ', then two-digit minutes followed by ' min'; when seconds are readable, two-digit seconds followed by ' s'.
2 h 02 min
